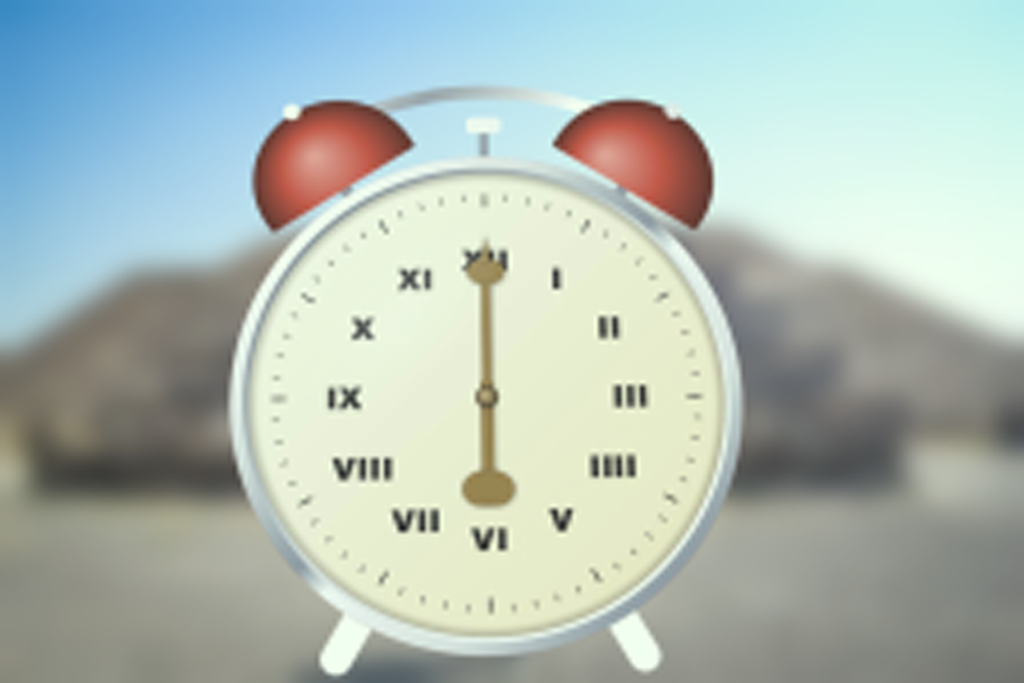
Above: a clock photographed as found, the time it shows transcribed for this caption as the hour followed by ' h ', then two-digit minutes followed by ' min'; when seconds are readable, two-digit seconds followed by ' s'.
6 h 00 min
